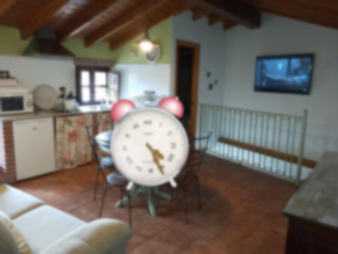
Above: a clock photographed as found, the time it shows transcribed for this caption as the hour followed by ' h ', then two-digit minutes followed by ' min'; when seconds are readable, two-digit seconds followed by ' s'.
4 h 26 min
